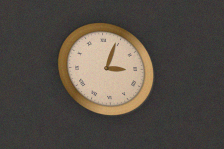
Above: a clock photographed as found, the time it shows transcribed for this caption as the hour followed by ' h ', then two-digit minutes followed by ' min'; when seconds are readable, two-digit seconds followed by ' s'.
3 h 04 min
